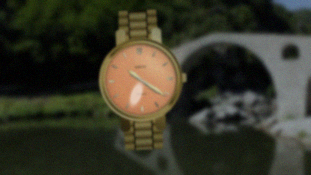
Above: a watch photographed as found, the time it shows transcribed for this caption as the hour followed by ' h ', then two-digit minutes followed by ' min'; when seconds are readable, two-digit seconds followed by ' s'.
10 h 21 min
